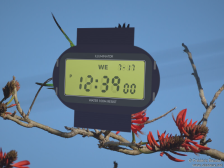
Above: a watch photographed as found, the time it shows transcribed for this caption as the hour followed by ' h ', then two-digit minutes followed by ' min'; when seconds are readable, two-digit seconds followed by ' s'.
12 h 39 min 00 s
